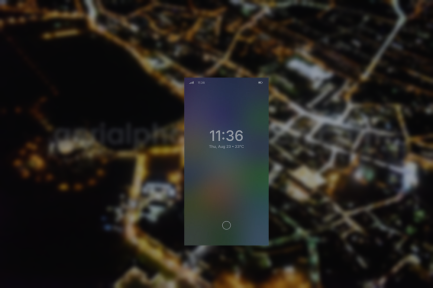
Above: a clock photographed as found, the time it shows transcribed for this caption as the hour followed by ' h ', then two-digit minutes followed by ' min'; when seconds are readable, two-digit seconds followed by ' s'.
11 h 36 min
